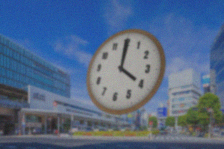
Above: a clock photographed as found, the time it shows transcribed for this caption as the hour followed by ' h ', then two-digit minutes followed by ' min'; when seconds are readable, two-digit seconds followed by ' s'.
4 h 00 min
